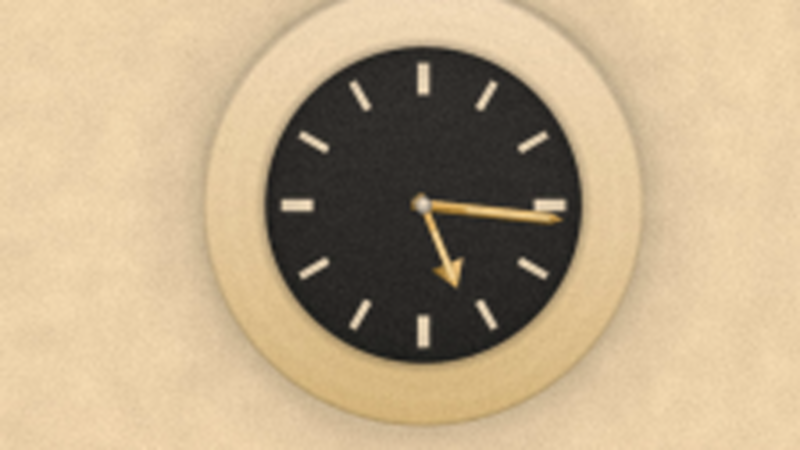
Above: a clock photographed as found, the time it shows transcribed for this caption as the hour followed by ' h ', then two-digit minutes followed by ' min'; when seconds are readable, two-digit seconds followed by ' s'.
5 h 16 min
